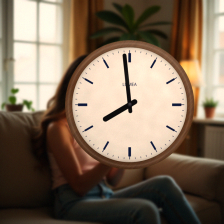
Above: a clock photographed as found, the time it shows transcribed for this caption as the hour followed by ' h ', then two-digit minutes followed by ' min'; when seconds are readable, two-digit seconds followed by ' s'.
7 h 59 min
